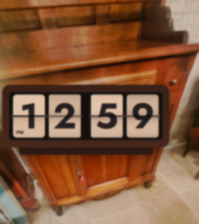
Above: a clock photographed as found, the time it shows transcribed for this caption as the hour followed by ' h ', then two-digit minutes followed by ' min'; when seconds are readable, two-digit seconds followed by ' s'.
12 h 59 min
